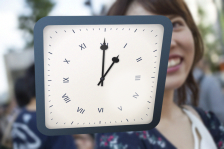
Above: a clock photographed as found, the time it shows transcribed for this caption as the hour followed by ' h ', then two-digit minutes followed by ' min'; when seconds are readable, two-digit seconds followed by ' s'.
1 h 00 min
